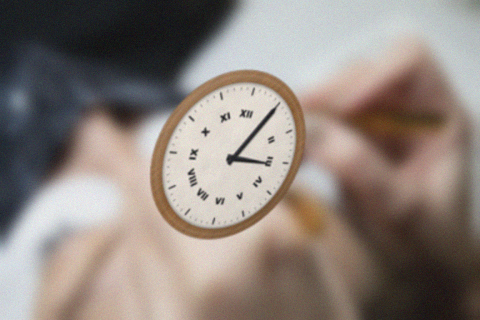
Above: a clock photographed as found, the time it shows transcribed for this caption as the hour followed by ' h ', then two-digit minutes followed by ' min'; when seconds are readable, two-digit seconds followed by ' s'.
3 h 05 min
